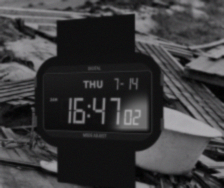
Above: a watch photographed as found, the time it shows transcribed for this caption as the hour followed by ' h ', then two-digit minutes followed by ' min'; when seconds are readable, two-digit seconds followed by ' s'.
16 h 47 min 02 s
